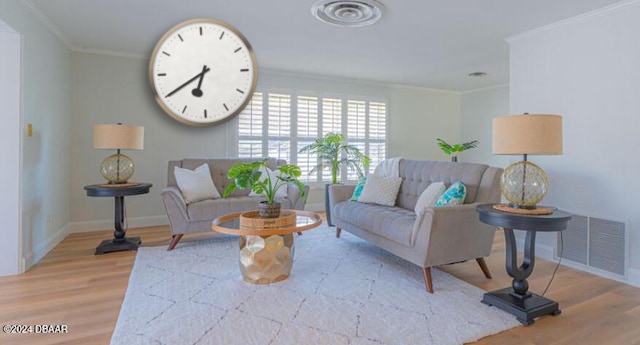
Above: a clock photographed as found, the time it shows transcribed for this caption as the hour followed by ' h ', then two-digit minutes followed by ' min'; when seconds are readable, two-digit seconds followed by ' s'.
6 h 40 min
